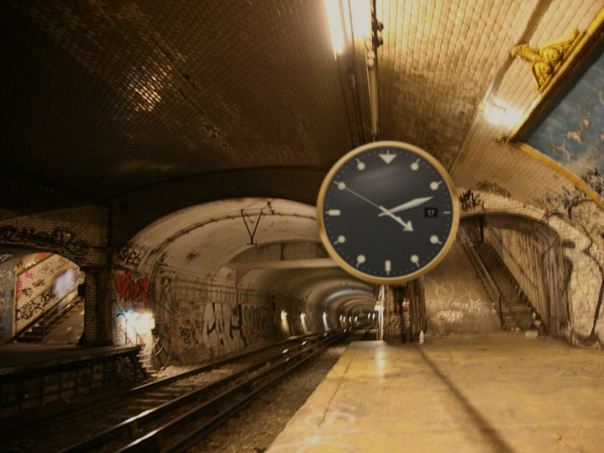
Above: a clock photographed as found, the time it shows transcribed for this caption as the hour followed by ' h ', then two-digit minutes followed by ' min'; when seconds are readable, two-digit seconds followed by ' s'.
4 h 11 min 50 s
